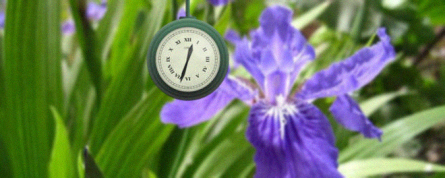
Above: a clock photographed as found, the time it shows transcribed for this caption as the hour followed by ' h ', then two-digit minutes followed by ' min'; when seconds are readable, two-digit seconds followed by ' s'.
12 h 33 min
